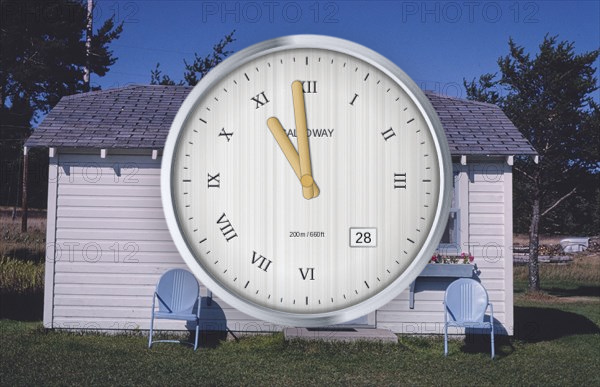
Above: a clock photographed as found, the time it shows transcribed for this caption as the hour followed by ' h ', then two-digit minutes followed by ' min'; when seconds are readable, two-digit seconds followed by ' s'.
10 h 59 min
